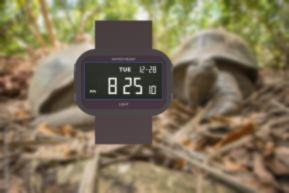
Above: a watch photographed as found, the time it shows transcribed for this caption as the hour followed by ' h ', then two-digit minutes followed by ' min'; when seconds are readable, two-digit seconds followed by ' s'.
8 h 25 min
